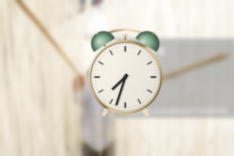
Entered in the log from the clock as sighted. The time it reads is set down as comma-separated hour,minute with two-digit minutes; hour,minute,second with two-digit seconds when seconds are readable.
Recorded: 7,33
